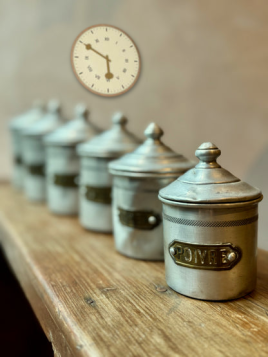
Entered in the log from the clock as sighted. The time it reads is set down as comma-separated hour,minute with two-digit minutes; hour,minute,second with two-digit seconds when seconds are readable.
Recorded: 5,50
